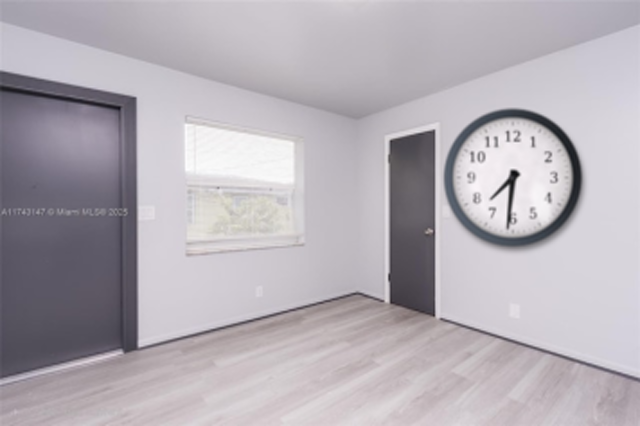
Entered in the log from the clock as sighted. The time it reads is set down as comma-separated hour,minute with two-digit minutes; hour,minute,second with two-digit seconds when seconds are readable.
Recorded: 7,31
